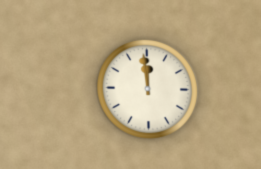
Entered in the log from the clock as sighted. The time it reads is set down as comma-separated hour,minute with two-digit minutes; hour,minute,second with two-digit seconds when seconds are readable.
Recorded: 11,59
